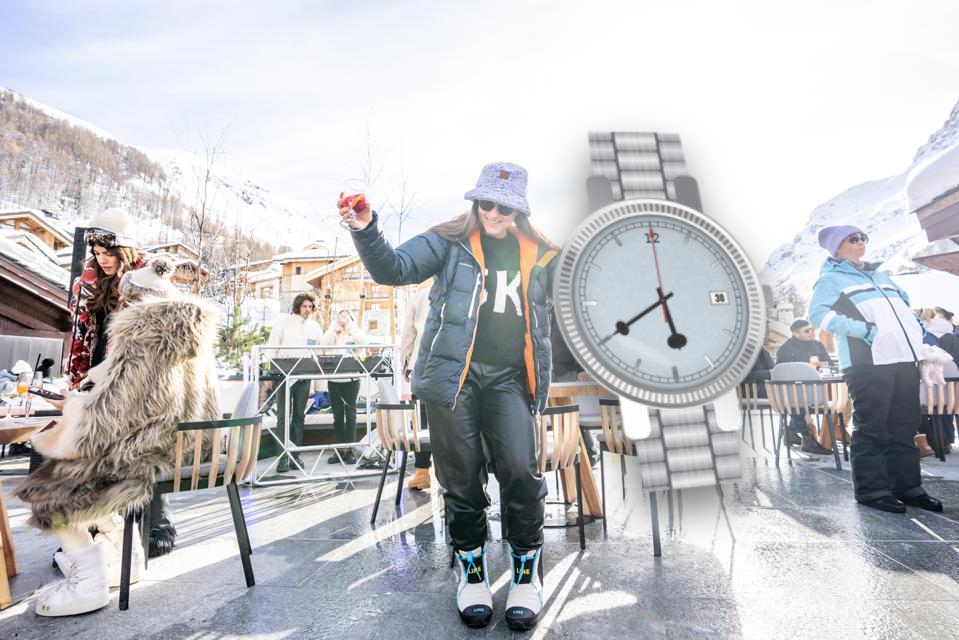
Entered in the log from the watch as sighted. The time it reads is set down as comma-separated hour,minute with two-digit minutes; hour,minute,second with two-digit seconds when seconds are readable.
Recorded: 5,40,00
